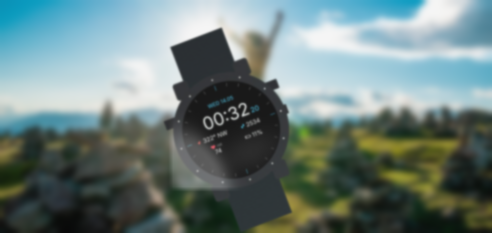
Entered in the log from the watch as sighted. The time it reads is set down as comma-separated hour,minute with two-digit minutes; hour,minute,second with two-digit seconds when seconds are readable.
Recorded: 0,32
